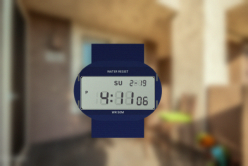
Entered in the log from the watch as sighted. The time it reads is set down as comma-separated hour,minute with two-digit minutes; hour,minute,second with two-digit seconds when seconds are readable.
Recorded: 4,11,06
